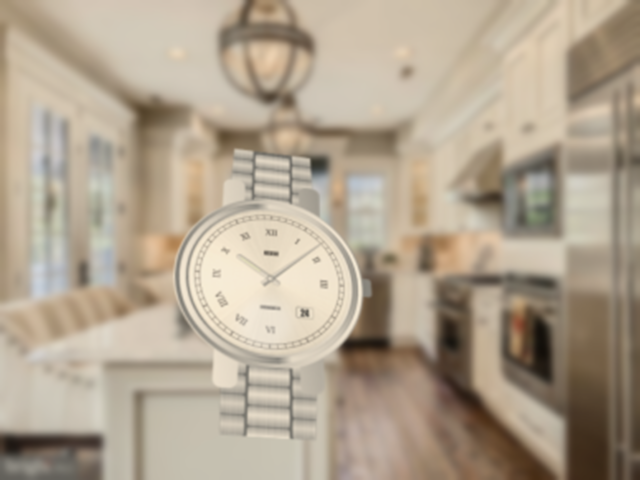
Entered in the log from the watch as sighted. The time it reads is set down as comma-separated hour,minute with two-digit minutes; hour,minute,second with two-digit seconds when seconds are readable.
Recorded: 10,08
